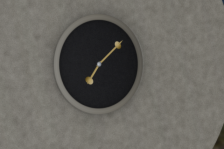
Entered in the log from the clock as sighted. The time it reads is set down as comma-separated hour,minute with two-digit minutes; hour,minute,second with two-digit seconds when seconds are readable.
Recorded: 7,08
